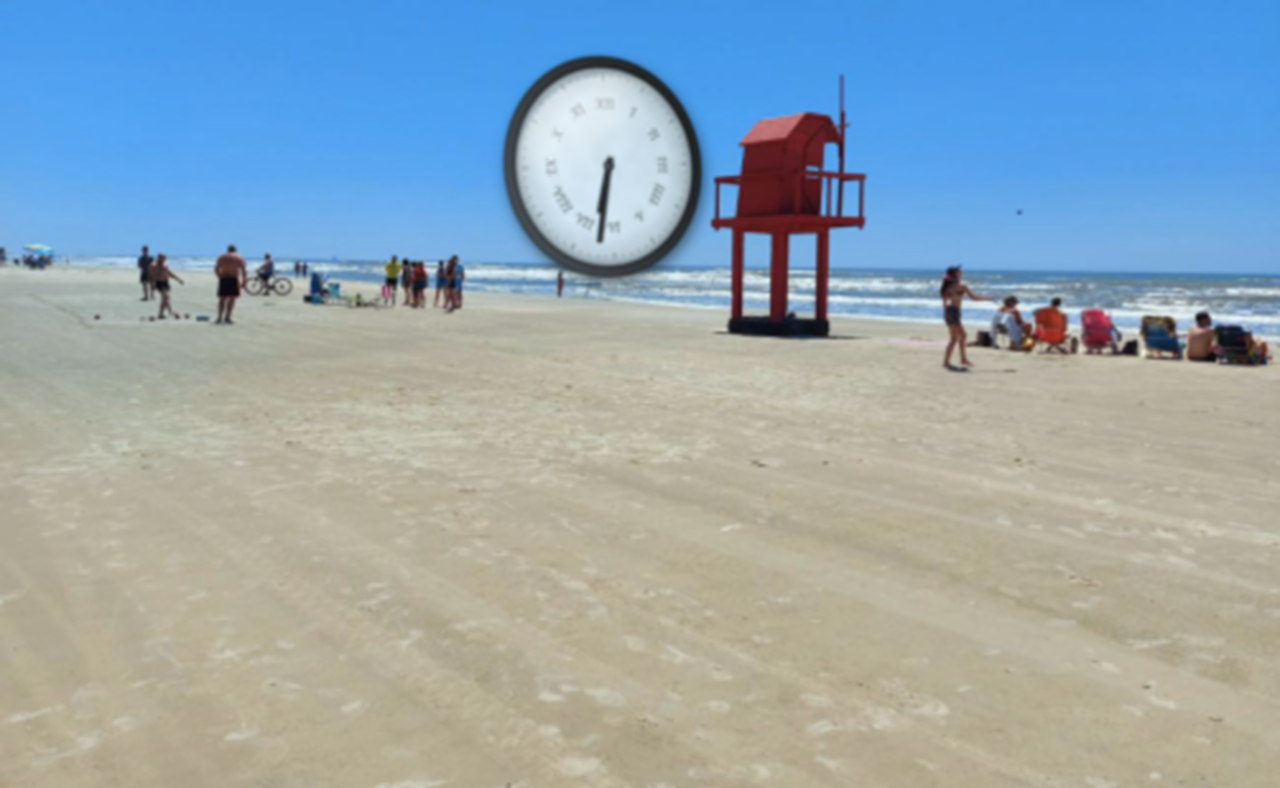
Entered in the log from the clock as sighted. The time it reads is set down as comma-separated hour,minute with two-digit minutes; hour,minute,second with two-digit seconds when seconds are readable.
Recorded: 6,32
